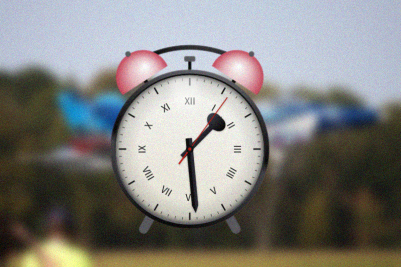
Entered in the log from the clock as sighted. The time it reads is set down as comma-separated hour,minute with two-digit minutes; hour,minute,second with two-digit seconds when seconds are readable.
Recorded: 1,29,06
